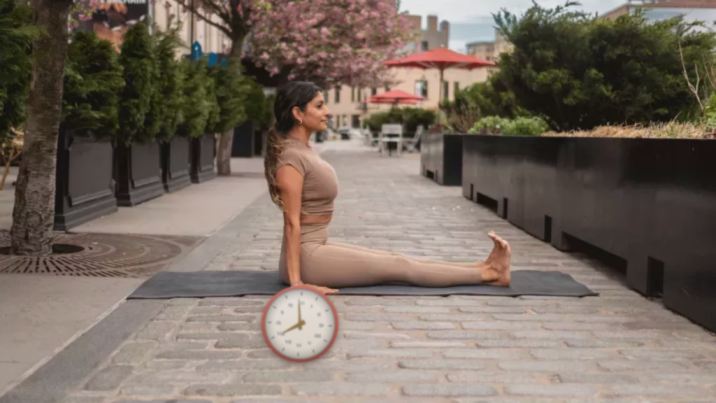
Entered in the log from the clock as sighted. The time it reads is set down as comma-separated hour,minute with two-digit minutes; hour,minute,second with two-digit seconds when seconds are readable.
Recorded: 7,59
